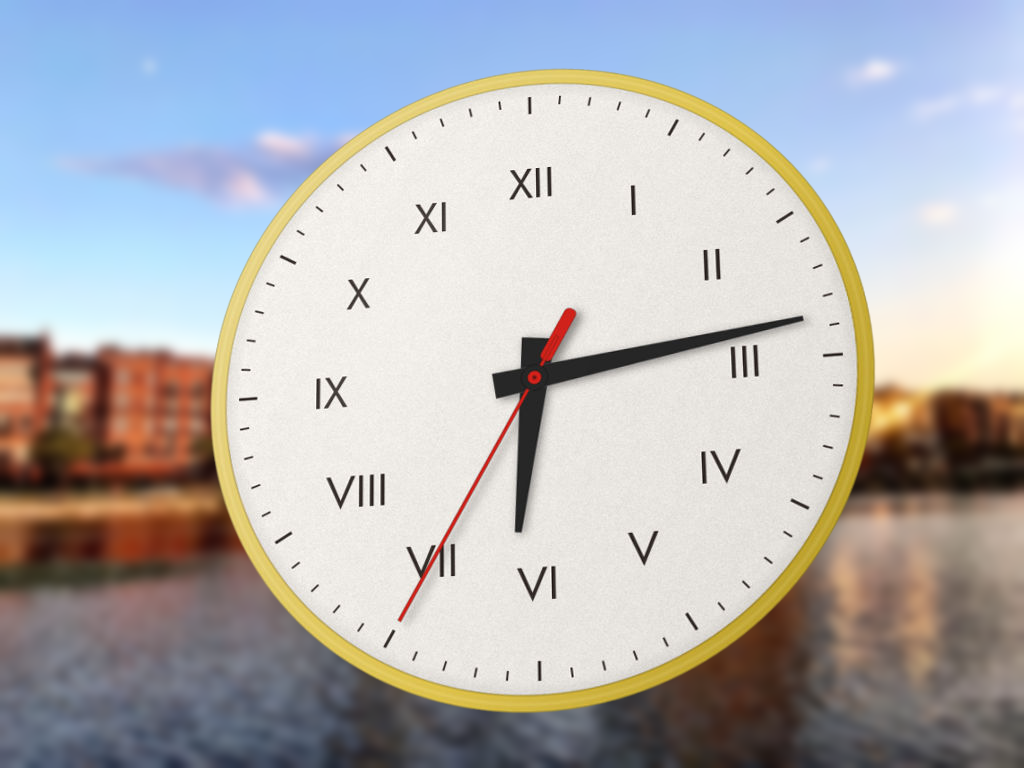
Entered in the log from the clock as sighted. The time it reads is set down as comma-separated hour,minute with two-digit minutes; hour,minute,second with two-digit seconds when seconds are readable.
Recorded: 6,13,35
